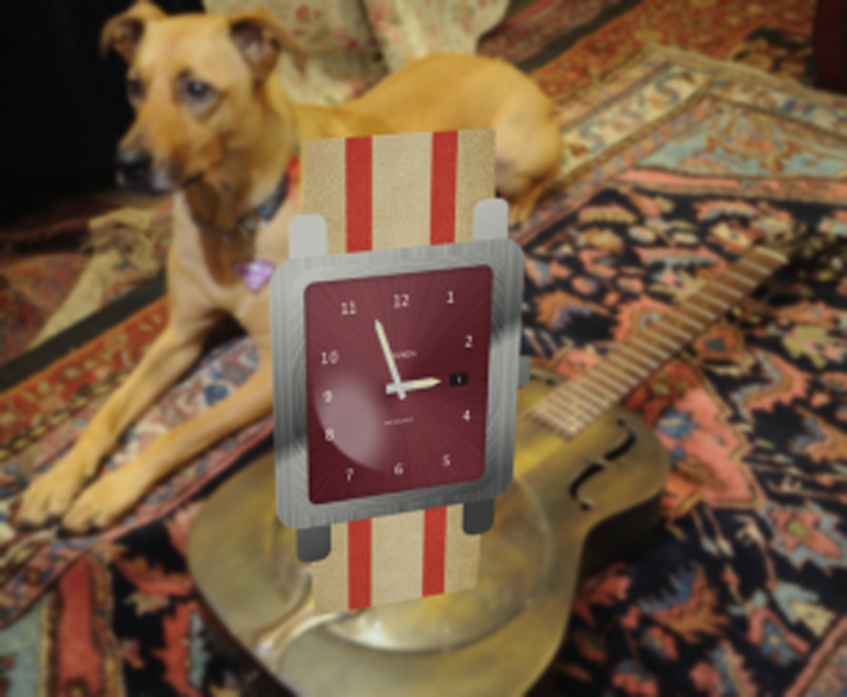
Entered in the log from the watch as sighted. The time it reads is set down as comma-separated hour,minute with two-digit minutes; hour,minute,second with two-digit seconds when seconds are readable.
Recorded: 2,57
